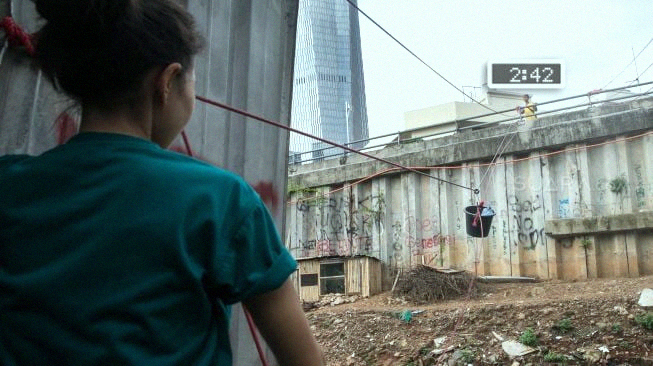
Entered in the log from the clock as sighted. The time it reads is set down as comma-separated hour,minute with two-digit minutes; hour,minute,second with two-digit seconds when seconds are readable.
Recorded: 2,42
